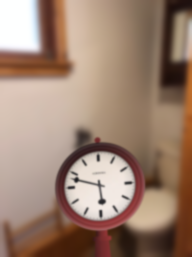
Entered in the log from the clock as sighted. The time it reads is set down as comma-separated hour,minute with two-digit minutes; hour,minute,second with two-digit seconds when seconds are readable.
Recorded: 5,48
